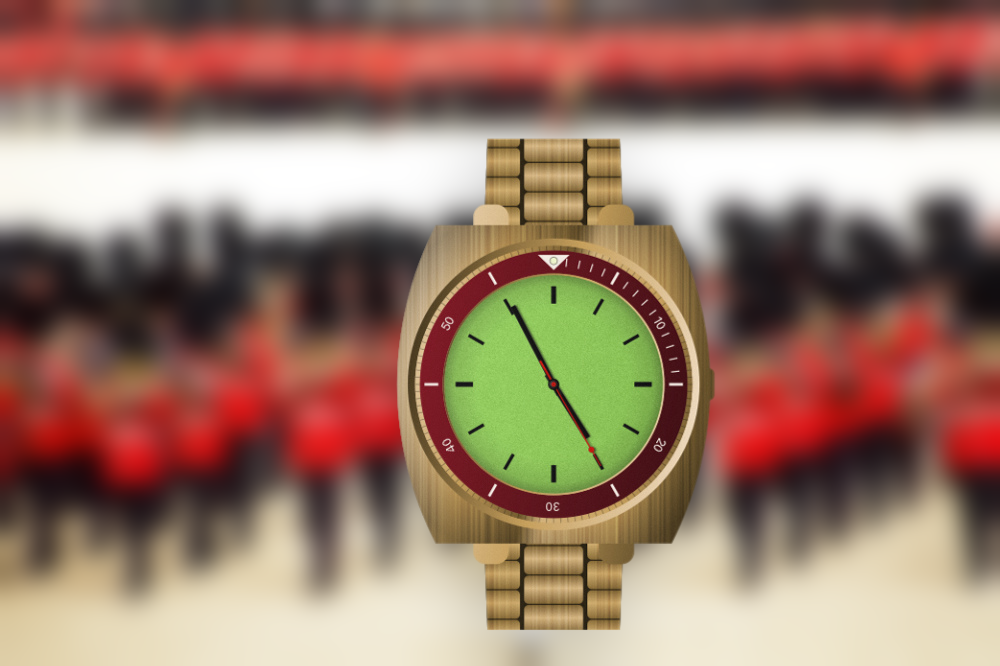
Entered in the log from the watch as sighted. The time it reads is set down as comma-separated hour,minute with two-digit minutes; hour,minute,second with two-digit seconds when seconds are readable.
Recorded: 4,55,25
